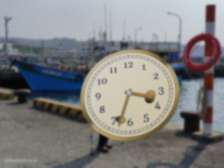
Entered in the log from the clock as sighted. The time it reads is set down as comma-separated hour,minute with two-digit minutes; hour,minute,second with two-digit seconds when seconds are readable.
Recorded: 3,33
